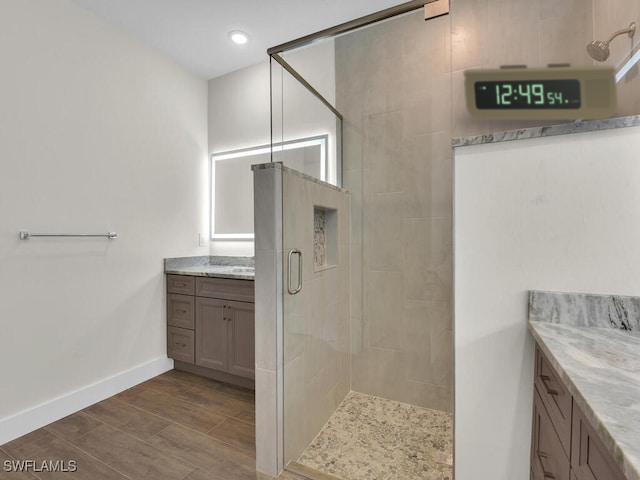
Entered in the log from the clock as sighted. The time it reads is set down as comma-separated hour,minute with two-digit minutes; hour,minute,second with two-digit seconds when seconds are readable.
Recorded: 12,49,54
